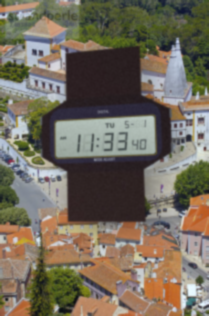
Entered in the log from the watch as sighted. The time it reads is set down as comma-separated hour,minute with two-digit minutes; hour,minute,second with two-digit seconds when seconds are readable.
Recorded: 11,33
